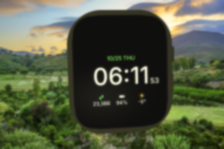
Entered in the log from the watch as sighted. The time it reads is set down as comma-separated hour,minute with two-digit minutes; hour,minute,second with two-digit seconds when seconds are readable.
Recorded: 6,11
